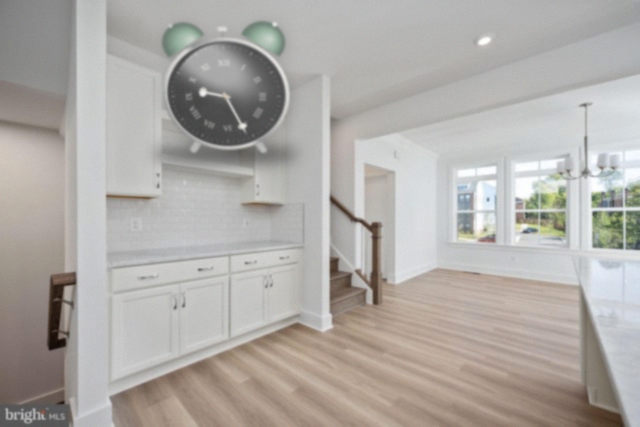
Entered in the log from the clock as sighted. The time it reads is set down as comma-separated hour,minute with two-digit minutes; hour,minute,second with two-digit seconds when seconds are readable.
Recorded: 9,26
